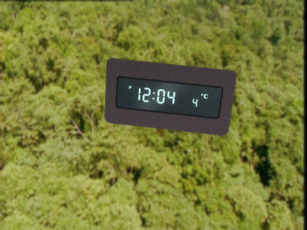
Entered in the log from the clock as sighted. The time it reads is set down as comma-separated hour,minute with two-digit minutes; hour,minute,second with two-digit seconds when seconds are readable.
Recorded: 12,04
